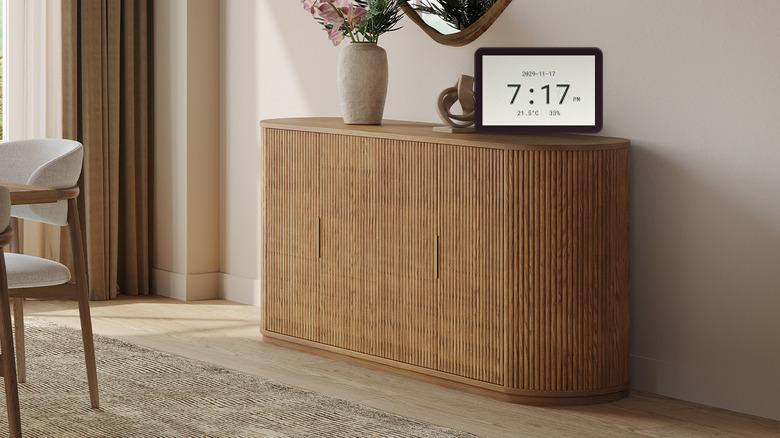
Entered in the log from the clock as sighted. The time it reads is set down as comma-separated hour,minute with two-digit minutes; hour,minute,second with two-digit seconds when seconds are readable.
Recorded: 7,17
